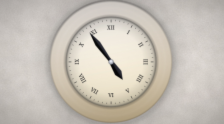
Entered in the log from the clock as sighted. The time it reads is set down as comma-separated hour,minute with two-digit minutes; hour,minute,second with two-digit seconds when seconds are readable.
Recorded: 4,54
